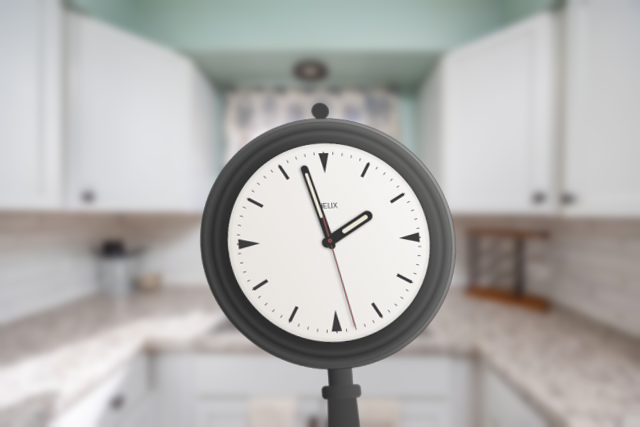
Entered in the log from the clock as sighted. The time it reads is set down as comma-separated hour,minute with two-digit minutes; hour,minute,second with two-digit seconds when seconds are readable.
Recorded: 1,57,28
